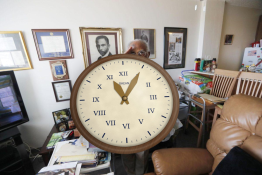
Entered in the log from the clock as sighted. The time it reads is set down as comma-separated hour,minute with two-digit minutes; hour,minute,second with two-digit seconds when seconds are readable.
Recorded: 11,05
